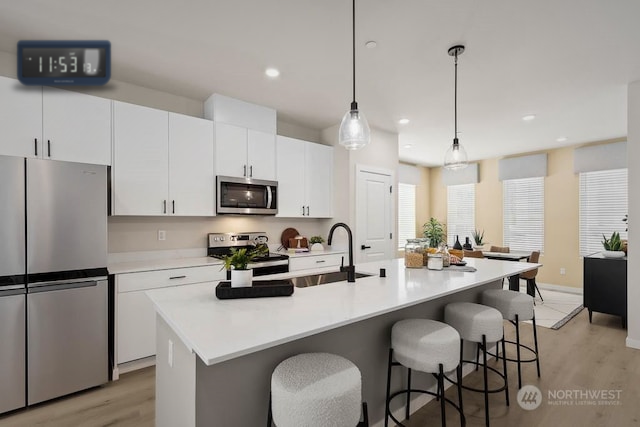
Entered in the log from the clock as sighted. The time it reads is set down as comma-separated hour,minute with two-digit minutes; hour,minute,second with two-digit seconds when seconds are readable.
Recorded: 11,53
